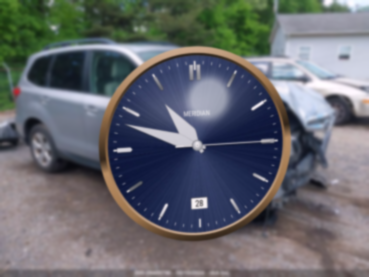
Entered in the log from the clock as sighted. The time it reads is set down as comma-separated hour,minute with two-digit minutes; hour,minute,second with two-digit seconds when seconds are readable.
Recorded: 10,48,15
